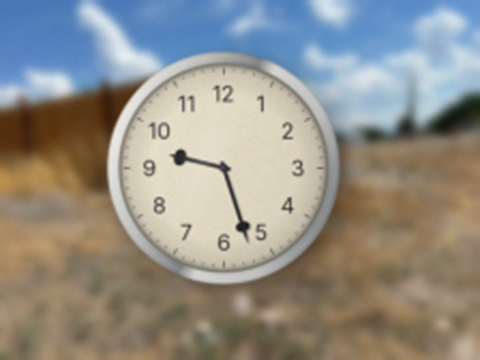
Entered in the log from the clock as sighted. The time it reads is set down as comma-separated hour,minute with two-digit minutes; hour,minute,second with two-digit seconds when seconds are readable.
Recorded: 9,27
